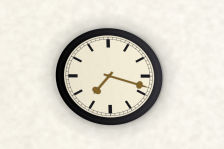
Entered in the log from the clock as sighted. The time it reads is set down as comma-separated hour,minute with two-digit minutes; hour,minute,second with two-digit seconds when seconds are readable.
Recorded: 7,18
